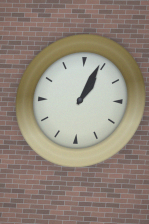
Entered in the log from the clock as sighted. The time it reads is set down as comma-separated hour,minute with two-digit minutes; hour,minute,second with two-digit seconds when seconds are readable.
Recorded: 1,04
